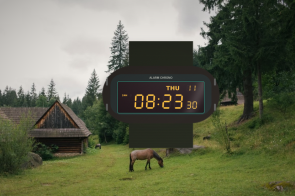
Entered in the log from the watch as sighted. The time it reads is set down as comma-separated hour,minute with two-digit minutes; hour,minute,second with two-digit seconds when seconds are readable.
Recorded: 8,23,30
